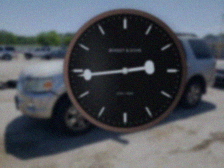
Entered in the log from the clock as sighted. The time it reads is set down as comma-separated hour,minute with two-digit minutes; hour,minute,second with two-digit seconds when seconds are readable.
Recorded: 2,44
